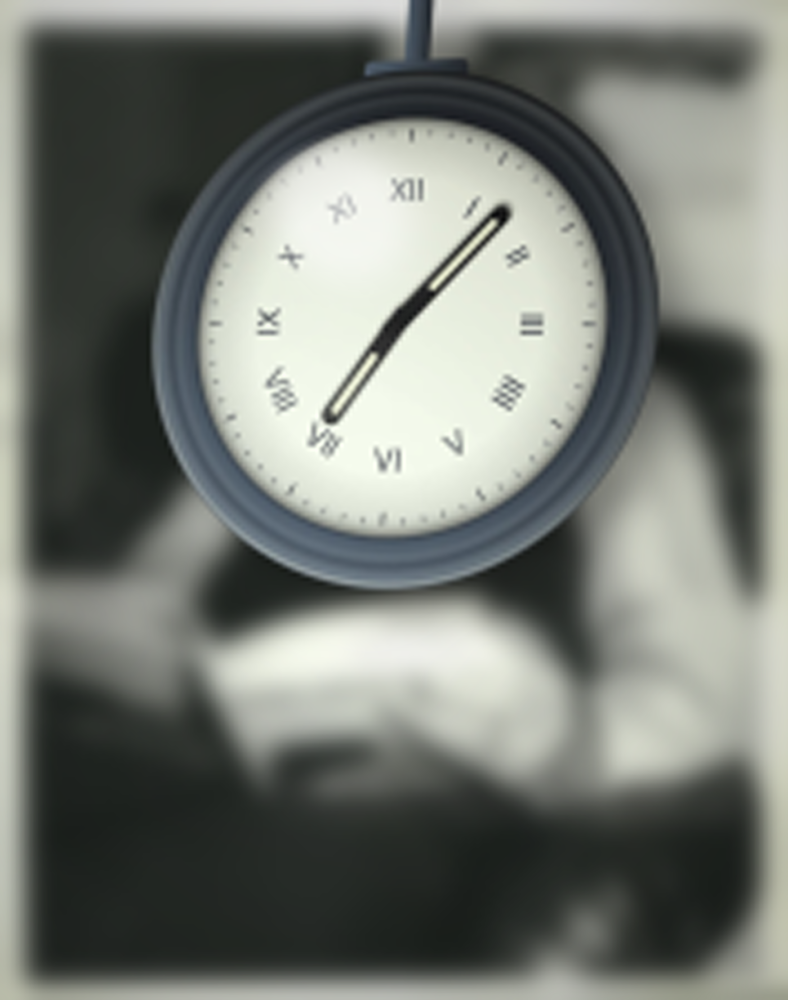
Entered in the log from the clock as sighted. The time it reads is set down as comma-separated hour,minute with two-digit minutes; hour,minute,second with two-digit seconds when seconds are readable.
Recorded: 7,07
